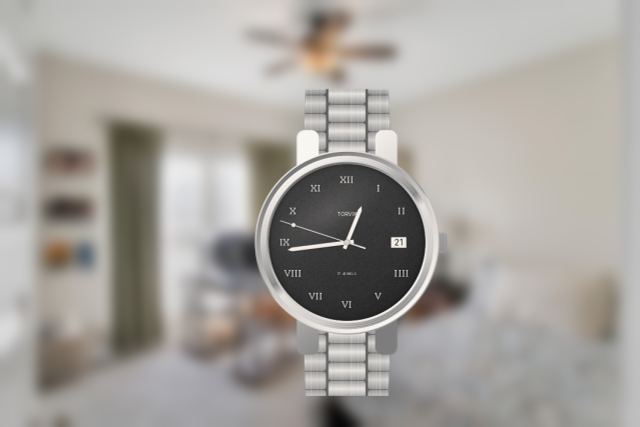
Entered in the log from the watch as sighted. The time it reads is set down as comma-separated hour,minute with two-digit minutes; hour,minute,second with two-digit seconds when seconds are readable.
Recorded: 12,43,48
